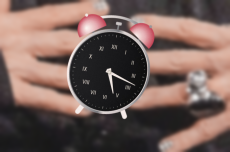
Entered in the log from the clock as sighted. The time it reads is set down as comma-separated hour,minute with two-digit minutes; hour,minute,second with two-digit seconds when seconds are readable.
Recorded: 5,18
